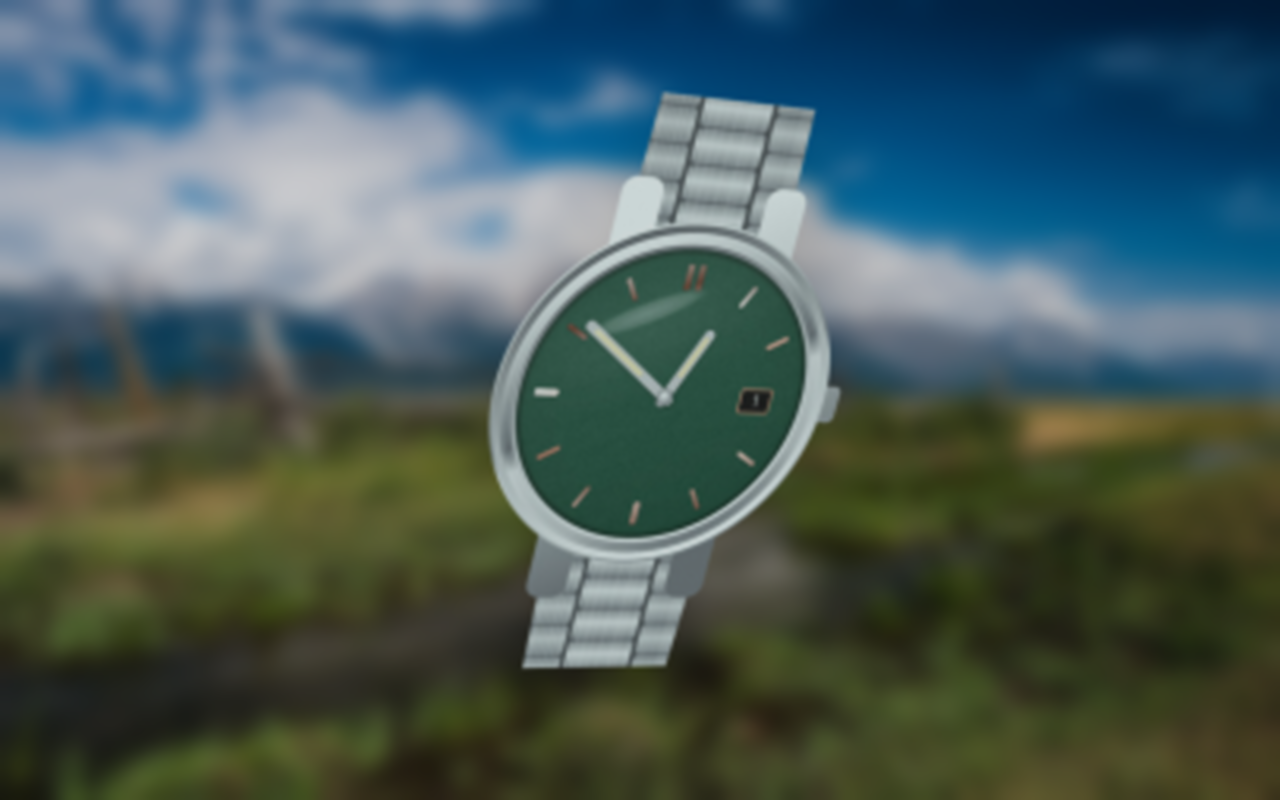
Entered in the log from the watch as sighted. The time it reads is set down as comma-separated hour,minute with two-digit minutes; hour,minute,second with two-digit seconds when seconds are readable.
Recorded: 12,51
